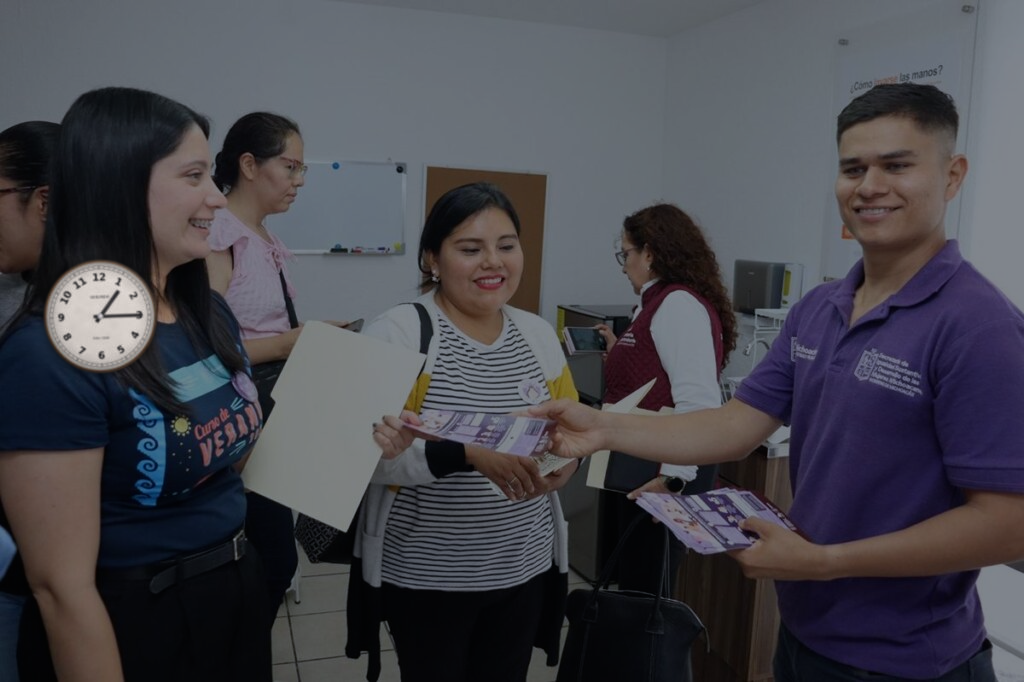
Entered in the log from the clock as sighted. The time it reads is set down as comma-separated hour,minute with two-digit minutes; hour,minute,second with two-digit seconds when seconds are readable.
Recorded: 1,15
